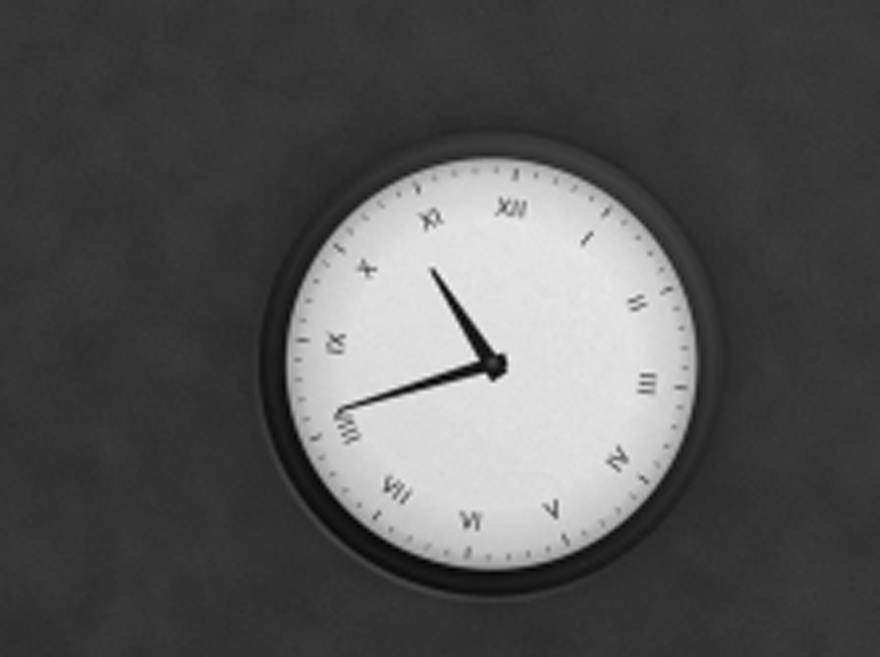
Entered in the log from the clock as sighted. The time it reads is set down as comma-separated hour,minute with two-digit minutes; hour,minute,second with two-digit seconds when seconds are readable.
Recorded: 10,41
